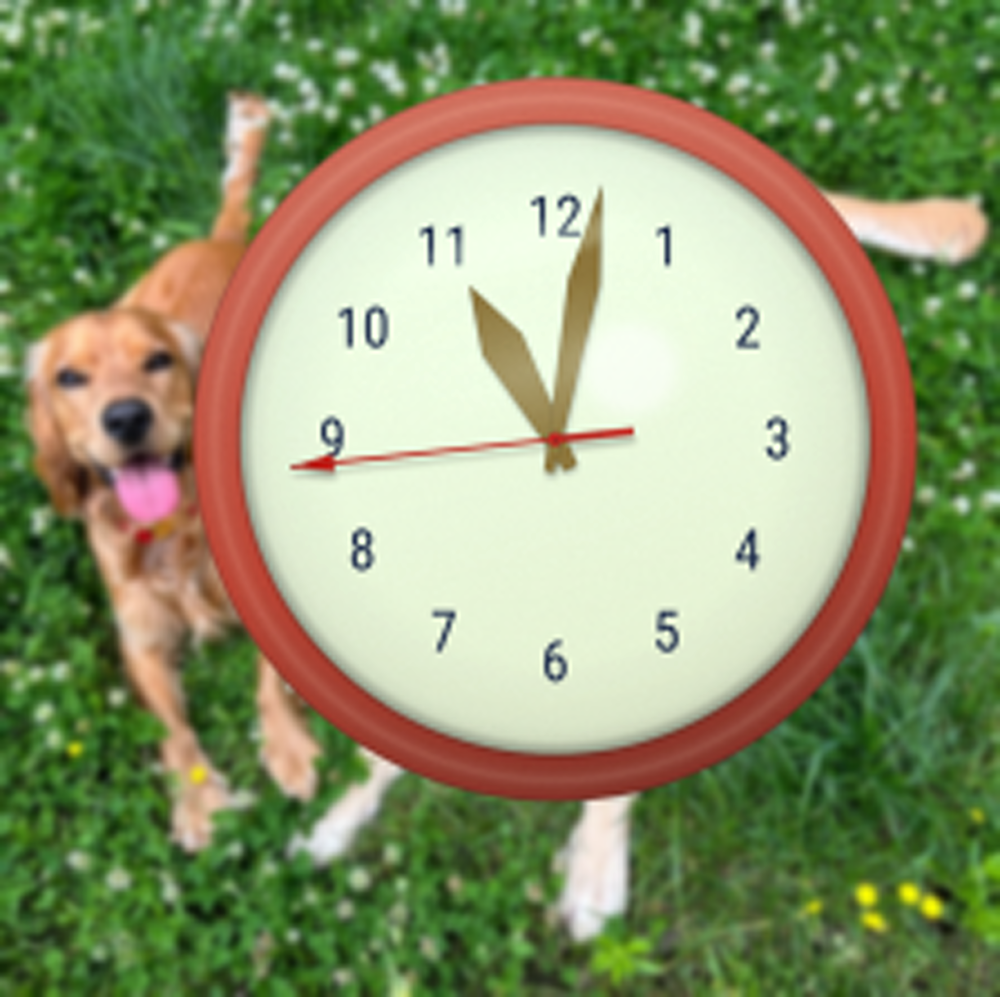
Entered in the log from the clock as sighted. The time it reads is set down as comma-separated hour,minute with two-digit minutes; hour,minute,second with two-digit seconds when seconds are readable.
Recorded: 11,01,44
